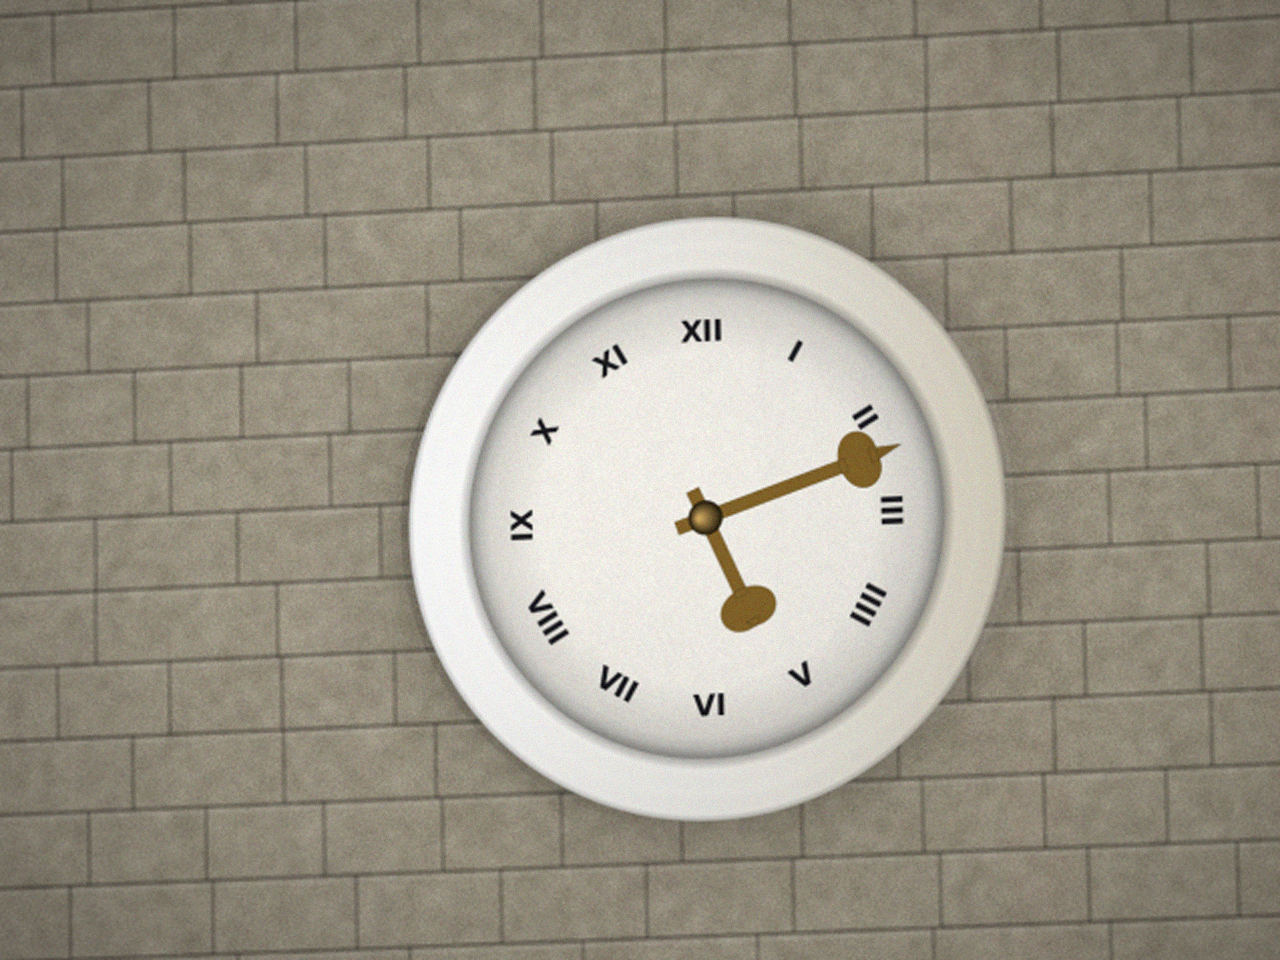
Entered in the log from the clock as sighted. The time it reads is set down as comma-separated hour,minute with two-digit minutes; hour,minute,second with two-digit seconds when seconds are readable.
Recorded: 5,12
